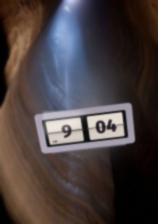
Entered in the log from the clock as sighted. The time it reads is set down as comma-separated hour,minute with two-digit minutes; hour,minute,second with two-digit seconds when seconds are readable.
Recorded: 9,04
